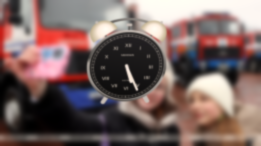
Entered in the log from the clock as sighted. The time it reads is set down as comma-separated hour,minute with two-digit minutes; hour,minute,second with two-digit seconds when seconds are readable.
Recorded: 5,26
